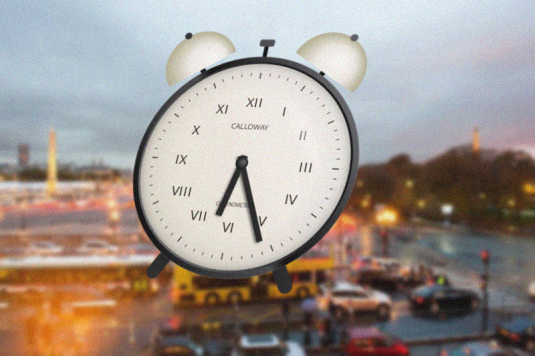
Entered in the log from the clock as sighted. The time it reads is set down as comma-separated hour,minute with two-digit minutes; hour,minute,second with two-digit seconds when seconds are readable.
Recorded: 6,26
